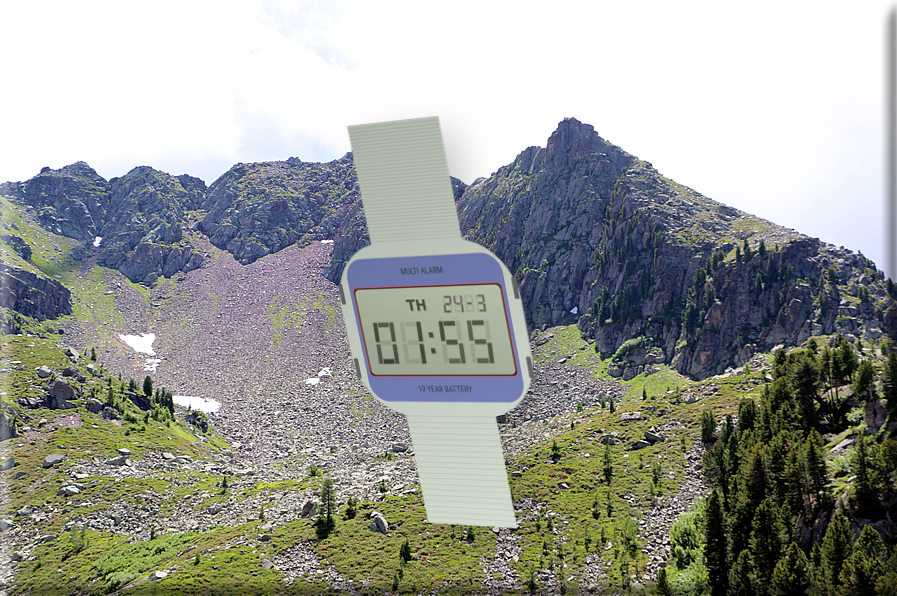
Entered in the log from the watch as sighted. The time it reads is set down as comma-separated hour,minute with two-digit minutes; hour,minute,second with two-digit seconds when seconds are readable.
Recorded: 1,55
